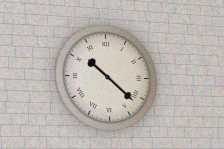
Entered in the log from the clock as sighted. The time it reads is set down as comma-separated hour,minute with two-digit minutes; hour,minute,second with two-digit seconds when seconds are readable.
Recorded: 10,22
